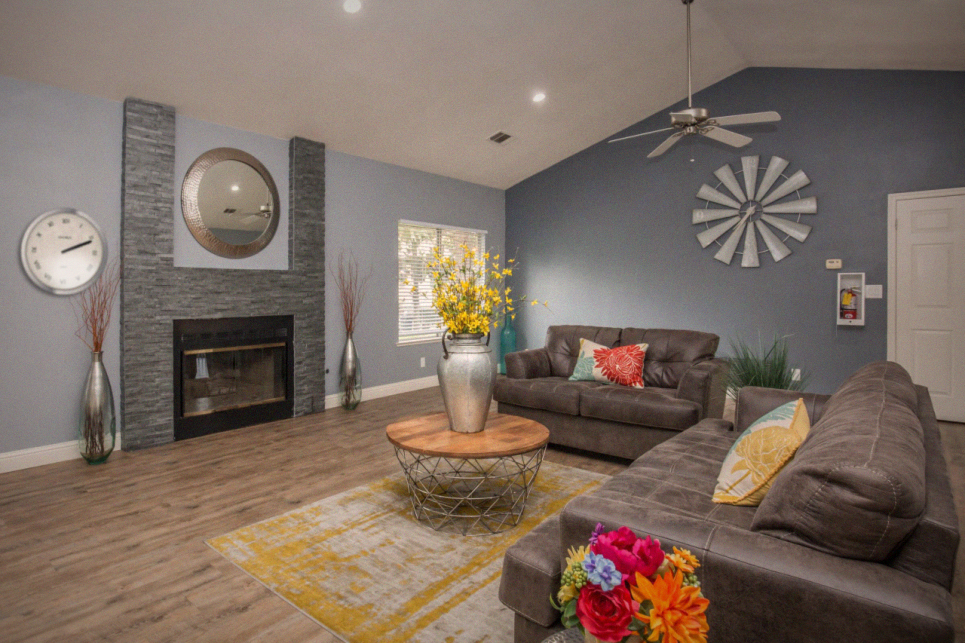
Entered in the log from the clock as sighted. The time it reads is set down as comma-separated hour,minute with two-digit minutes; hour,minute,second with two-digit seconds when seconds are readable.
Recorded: 2,11
